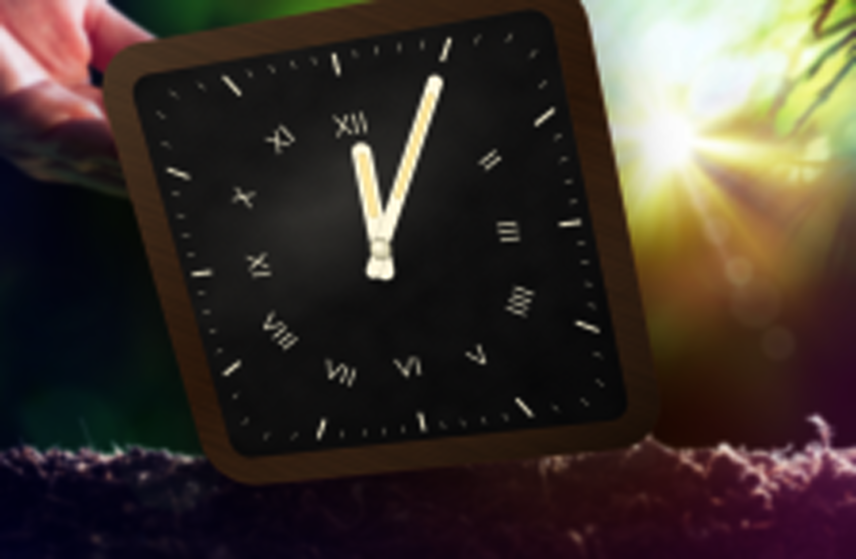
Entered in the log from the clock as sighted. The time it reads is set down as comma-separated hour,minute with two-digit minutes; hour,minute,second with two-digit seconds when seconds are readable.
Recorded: 12,05
